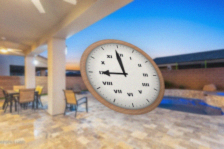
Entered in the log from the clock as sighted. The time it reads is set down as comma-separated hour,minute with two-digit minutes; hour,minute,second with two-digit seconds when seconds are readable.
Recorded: 8,59
